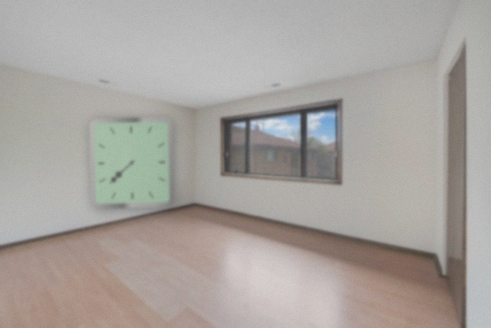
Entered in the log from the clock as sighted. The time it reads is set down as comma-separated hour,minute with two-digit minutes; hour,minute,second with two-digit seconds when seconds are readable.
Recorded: 7,38
